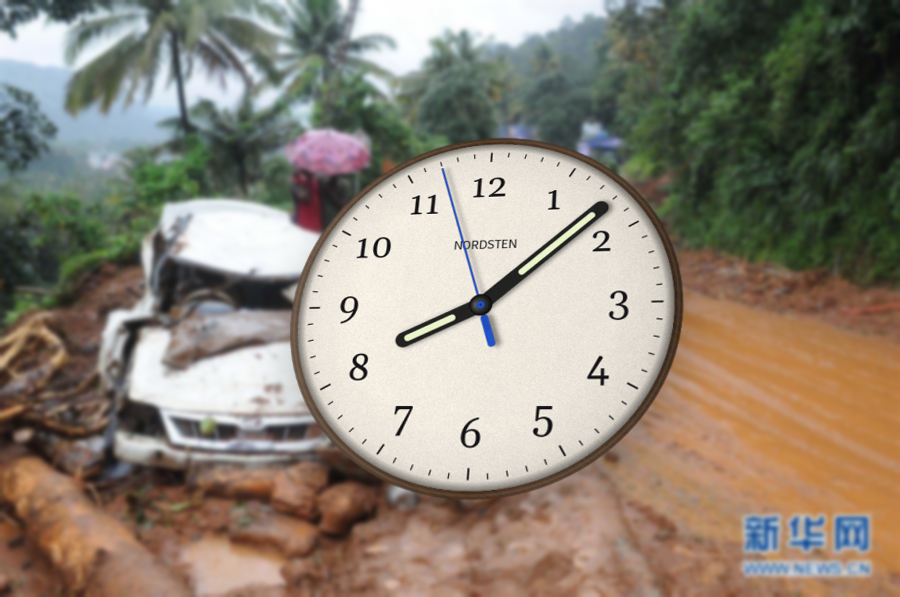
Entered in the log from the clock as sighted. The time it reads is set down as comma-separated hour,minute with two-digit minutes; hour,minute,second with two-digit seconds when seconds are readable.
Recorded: 8,07,57
